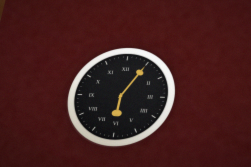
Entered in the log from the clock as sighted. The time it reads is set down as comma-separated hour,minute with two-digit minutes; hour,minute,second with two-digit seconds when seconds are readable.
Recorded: 6,05
